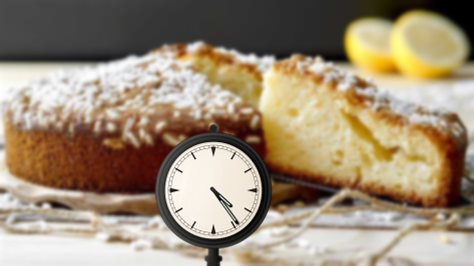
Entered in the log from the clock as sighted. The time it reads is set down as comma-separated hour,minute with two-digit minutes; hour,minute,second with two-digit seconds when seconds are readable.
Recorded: 4,24
